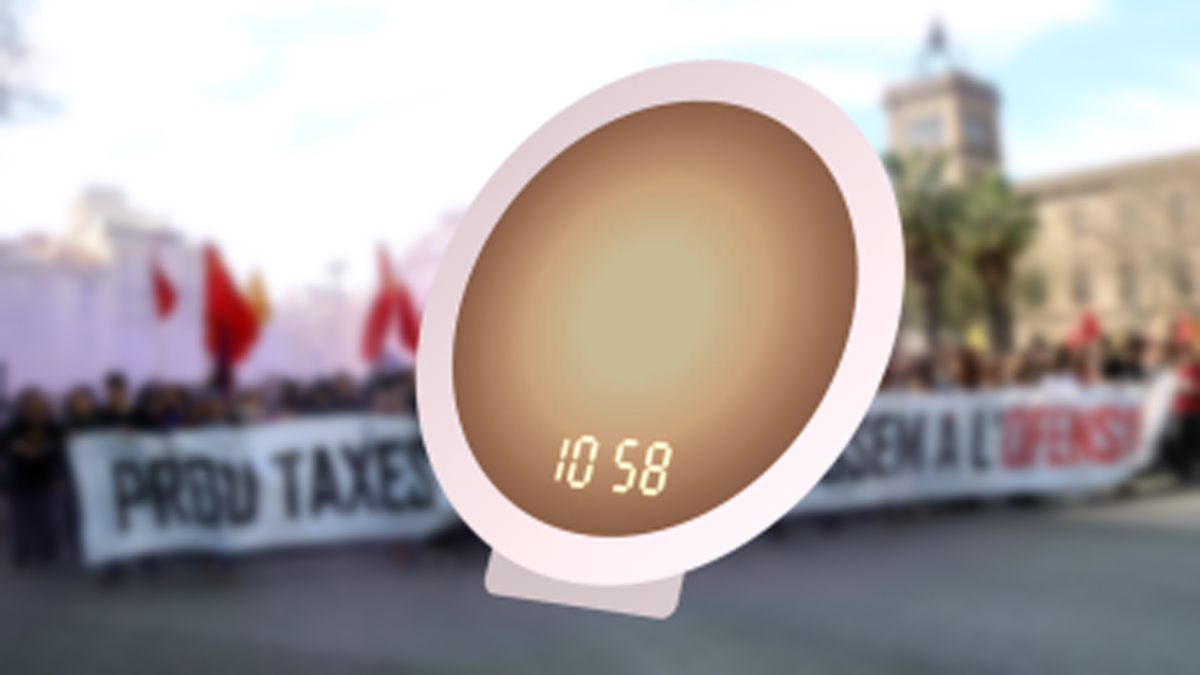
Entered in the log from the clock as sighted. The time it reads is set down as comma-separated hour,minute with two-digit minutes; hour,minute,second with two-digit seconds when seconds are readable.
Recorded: 10,58
